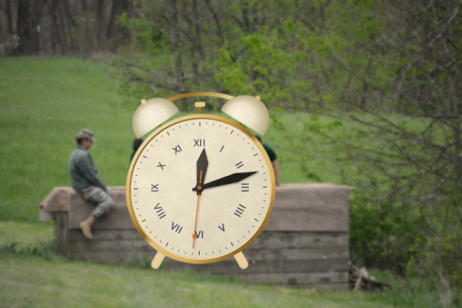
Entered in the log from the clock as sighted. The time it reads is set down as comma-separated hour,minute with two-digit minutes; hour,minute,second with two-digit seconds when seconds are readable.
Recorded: 12,12,31
